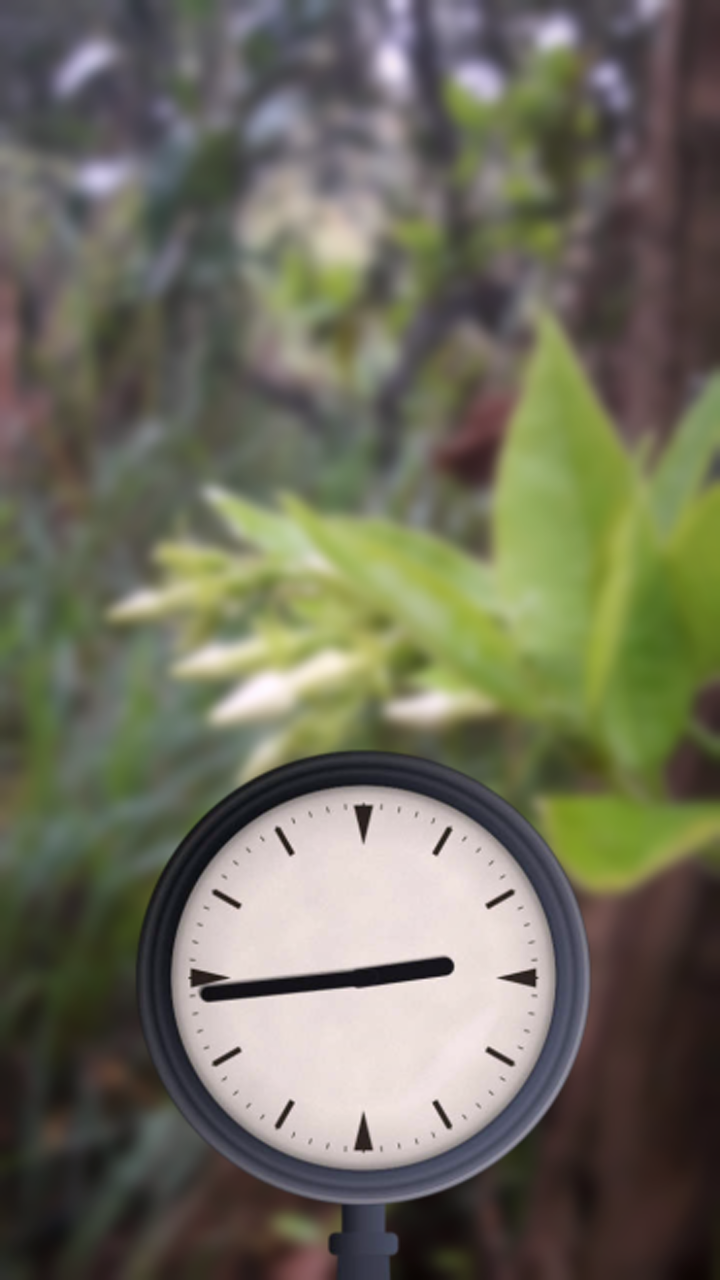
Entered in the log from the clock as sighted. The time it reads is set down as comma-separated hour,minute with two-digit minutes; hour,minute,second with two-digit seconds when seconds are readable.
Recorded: 2,44
